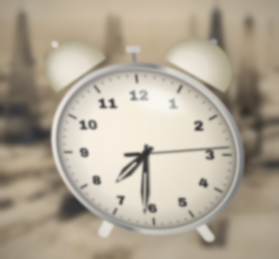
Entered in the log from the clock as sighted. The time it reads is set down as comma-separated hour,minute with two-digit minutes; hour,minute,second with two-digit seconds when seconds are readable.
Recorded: 7,31,14
